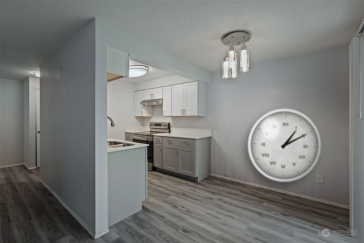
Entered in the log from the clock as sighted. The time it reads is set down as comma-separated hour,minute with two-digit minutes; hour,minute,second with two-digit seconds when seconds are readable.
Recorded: 1,10
